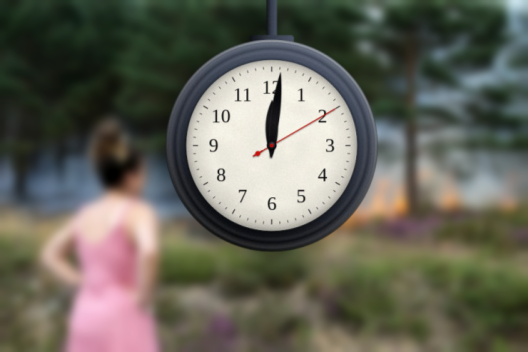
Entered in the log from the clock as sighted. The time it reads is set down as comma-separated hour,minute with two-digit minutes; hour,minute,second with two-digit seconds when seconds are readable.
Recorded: 12,01,10
